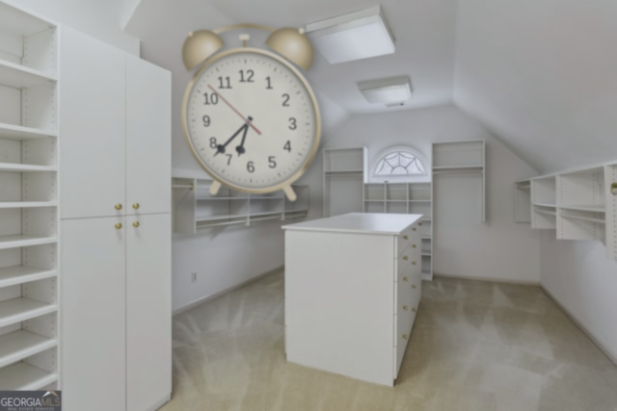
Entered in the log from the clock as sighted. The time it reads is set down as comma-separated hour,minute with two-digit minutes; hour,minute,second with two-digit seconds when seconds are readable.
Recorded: 6,37,52
